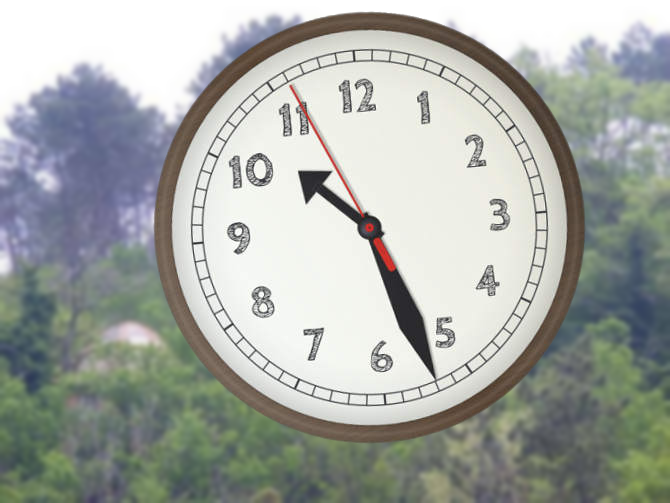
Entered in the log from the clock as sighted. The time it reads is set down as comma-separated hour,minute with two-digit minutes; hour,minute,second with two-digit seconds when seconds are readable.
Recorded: 10,26,56
